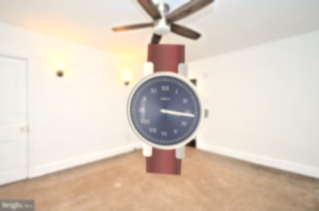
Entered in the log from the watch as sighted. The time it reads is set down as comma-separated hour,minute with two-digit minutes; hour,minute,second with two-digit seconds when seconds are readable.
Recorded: 3,16
